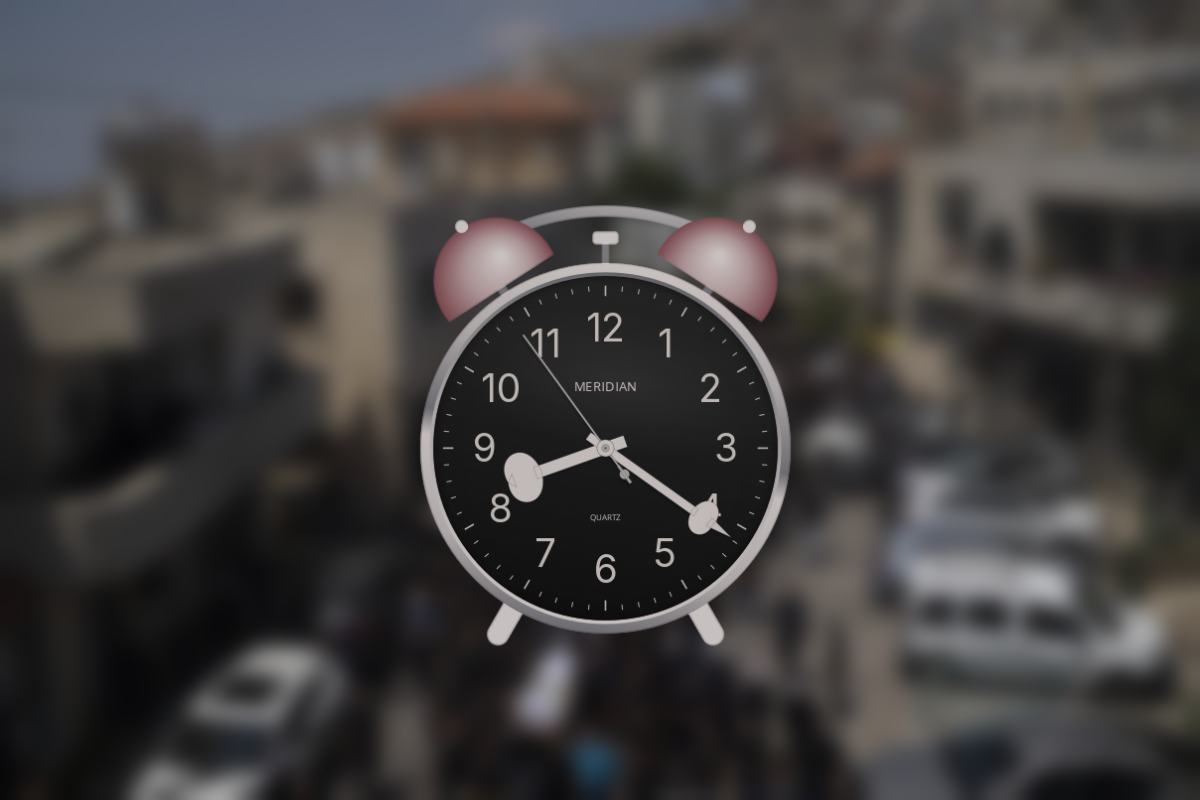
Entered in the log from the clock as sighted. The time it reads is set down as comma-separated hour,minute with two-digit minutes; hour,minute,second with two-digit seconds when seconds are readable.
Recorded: 8,20,54
